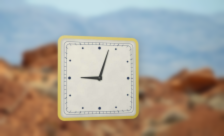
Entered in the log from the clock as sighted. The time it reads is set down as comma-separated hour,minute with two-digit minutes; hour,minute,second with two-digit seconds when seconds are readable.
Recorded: 9,03
